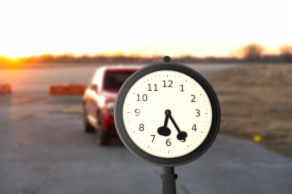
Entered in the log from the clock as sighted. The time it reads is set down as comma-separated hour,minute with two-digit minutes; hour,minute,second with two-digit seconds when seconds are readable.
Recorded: 6,25
